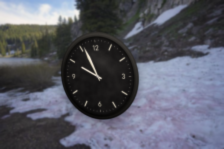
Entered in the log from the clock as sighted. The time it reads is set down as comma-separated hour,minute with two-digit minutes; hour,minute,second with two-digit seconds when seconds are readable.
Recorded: 9,56
